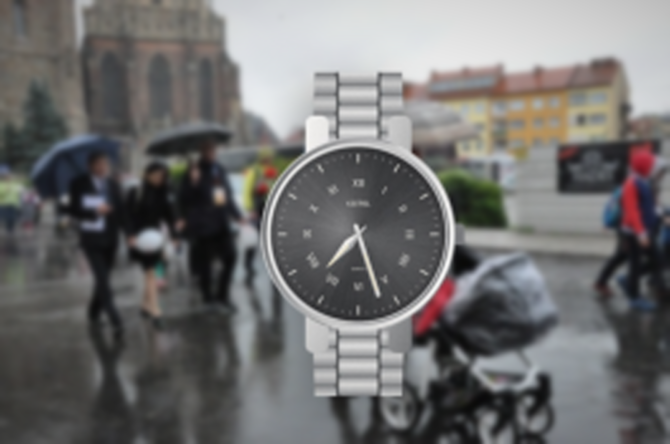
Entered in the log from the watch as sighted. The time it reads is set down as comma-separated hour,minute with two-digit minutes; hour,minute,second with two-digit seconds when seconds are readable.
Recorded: 7,27
